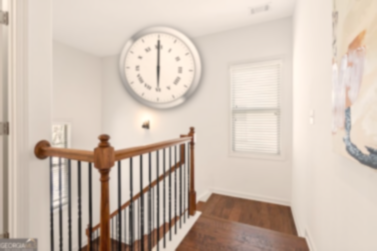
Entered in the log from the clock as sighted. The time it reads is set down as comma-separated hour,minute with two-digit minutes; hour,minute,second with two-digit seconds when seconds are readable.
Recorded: 6,00
